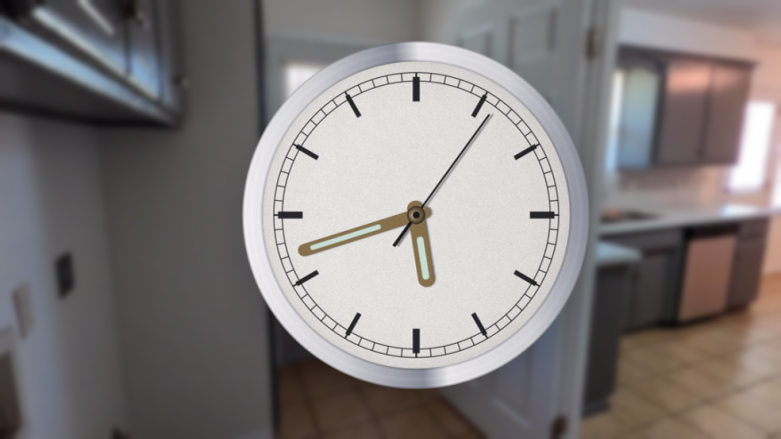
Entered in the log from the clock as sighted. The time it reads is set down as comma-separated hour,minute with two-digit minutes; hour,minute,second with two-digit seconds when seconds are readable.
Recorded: 5,42,06
